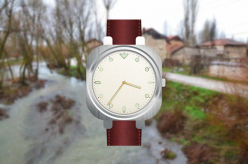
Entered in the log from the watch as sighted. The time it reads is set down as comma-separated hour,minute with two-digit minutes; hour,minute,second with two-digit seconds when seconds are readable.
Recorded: 3,36
